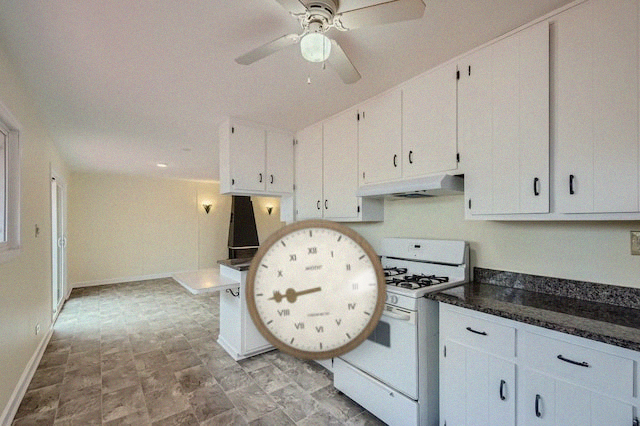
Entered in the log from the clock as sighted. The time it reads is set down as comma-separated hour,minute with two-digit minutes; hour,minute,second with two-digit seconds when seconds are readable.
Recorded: 8,44
